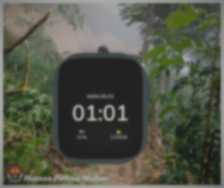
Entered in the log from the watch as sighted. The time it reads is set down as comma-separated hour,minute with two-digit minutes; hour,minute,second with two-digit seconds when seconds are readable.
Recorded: 1,01
